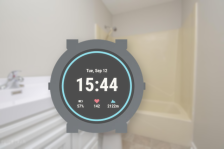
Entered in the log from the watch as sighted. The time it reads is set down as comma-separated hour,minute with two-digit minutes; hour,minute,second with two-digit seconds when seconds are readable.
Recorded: 15,44
